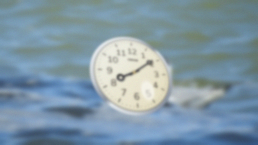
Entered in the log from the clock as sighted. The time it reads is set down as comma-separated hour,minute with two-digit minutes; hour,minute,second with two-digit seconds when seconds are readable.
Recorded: 8,09
